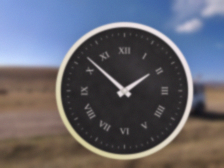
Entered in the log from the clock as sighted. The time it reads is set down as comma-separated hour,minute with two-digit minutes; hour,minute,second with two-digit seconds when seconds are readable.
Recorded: 1,52
